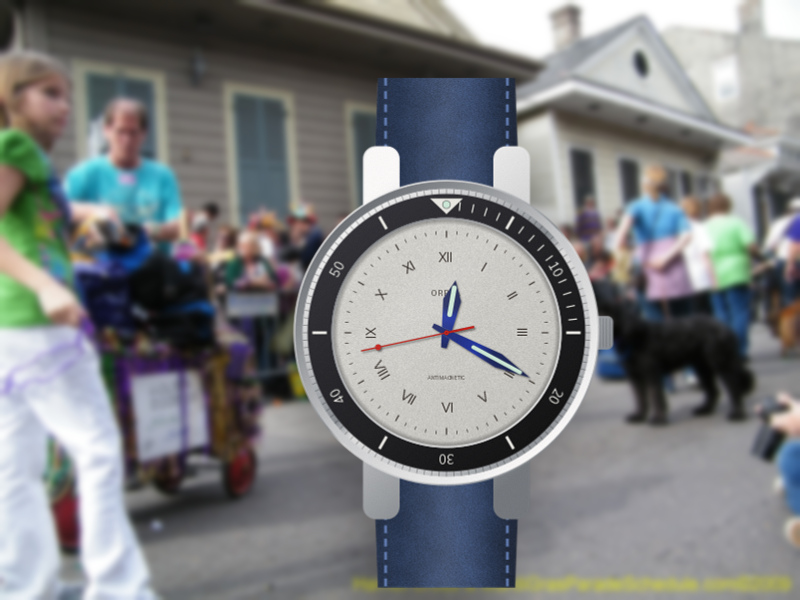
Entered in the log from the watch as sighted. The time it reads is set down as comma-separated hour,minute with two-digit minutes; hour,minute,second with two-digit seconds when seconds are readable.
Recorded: 12,19,43
